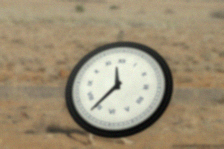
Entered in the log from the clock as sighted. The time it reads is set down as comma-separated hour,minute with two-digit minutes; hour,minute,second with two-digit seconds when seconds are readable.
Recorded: 11,36
